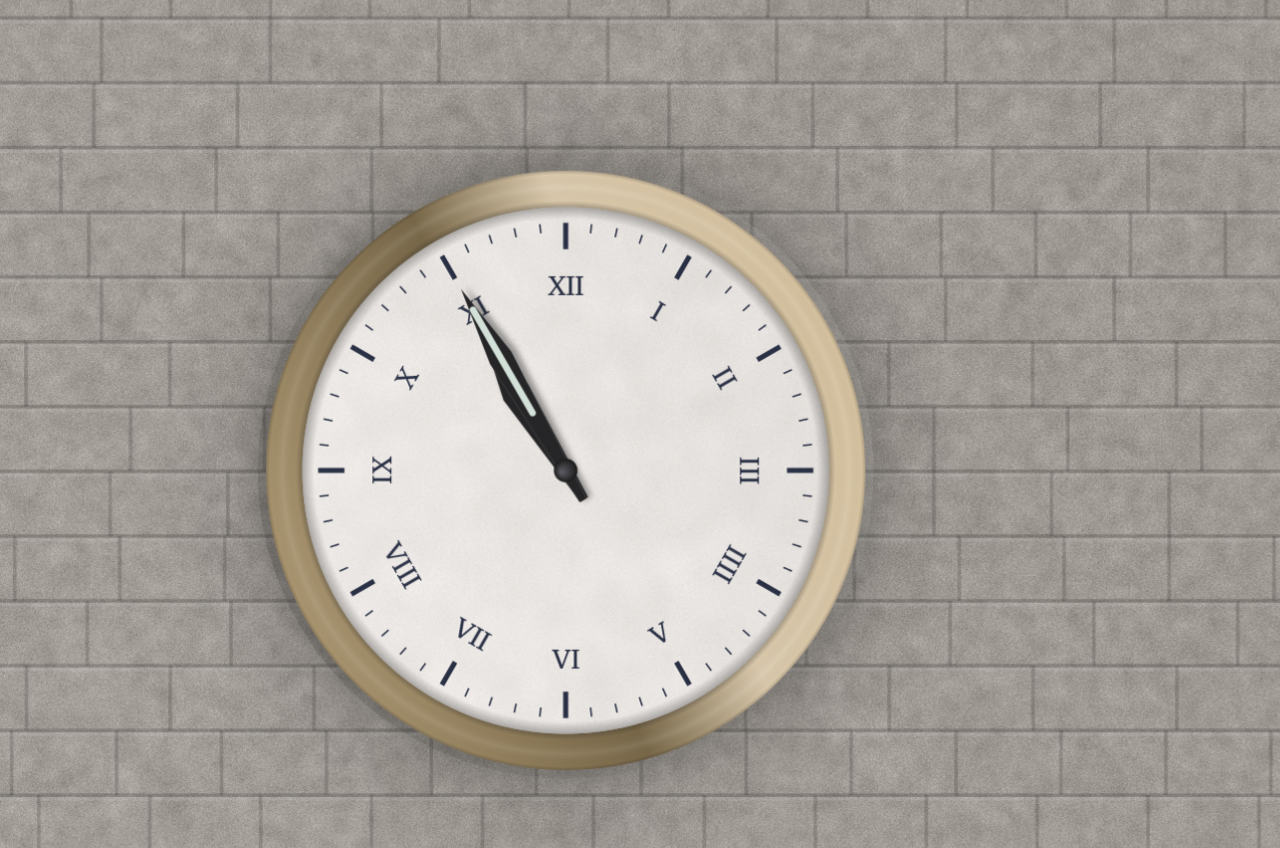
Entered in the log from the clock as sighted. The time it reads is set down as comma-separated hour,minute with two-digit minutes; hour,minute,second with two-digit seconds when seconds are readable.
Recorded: 10,55
